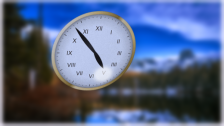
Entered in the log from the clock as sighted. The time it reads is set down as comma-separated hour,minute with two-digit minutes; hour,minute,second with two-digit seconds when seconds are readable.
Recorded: 4,53
